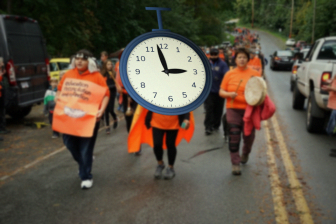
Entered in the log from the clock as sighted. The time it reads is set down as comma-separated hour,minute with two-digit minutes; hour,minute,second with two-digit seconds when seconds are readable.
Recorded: 2,58
